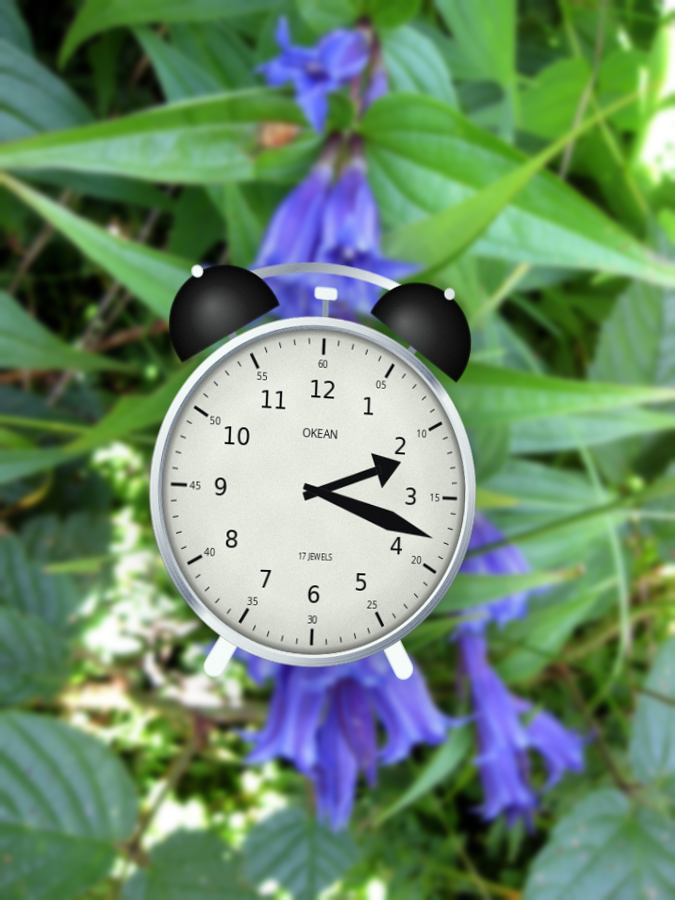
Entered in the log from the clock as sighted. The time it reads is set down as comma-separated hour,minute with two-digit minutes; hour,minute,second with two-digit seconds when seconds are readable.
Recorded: 2,18
